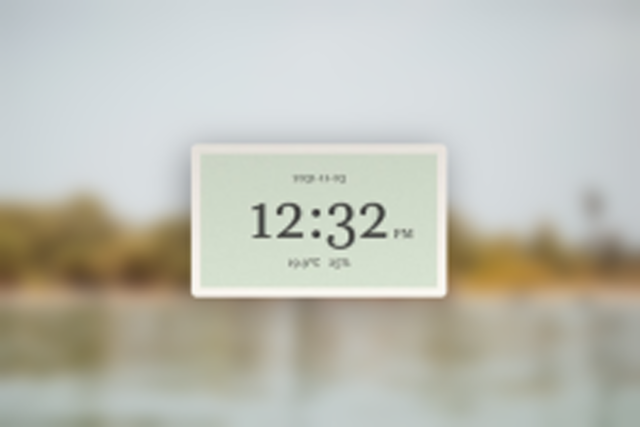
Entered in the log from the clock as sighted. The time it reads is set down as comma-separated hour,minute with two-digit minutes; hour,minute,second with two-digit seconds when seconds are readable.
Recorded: 12,32
